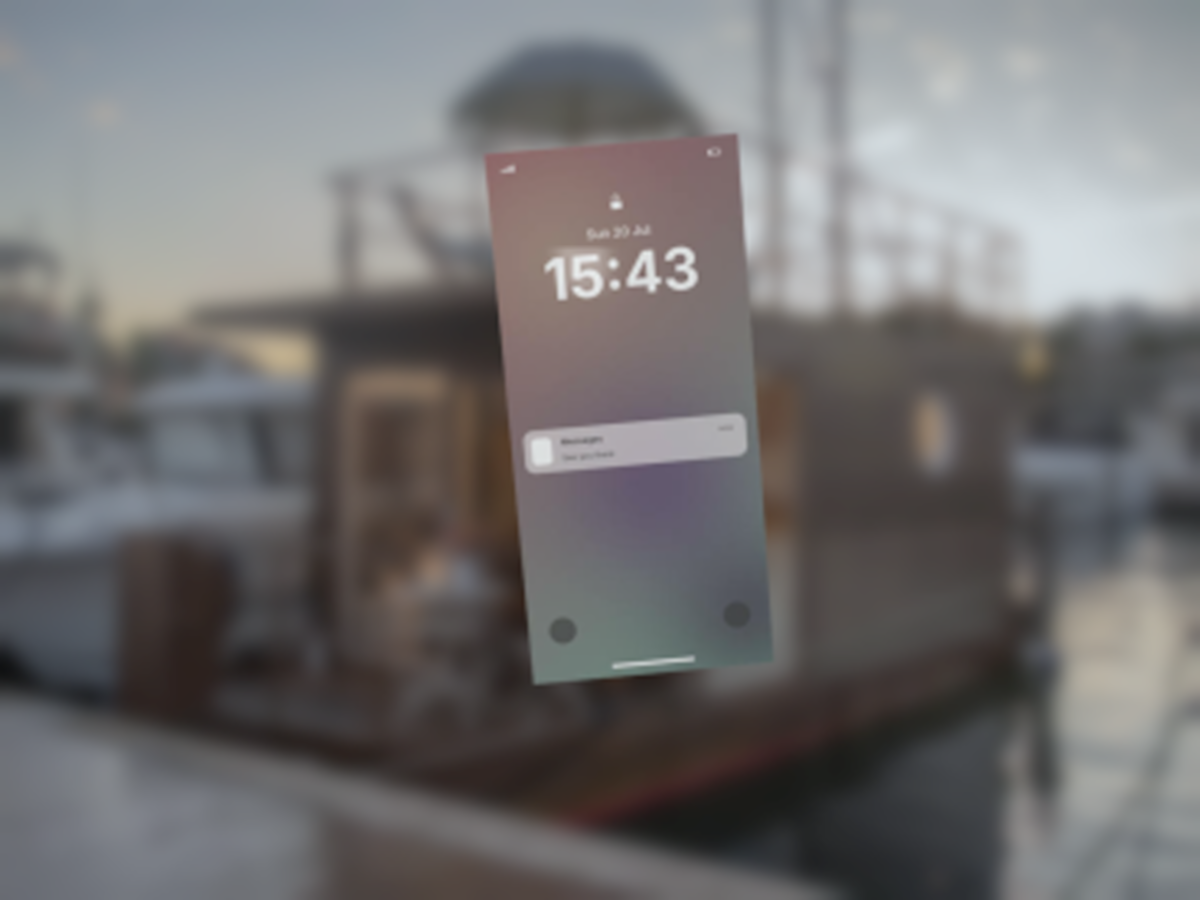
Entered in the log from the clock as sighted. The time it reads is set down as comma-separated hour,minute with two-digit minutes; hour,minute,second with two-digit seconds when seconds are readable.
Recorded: 15,43
